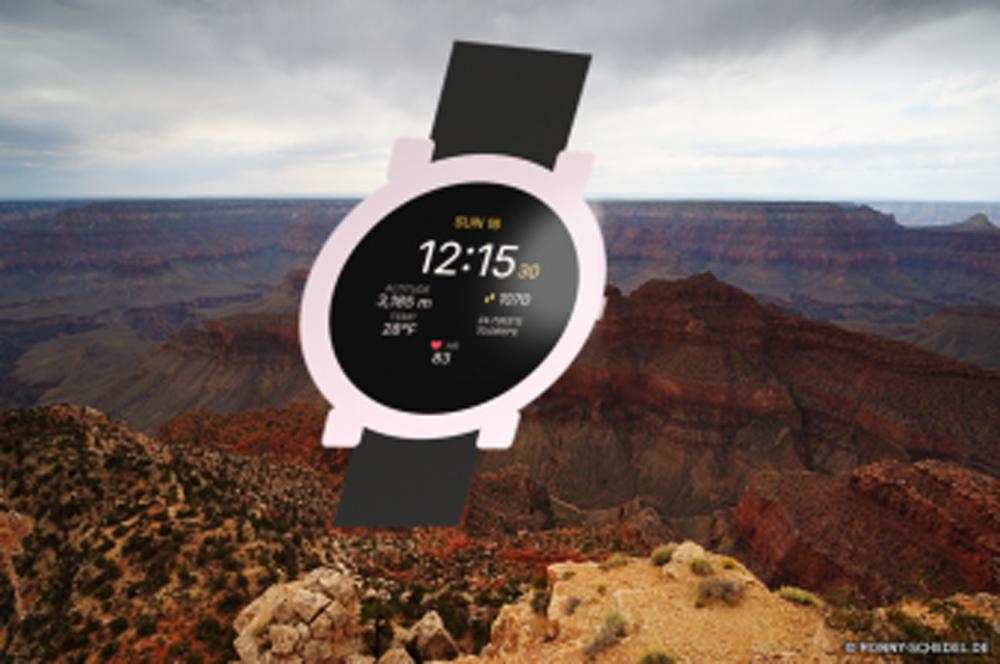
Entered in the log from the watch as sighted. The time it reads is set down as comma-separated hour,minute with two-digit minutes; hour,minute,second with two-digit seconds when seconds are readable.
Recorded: 12,15
